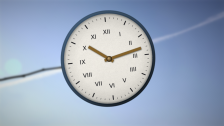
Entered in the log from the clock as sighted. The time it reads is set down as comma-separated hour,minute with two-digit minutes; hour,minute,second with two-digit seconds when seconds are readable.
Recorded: 10,13
